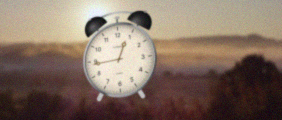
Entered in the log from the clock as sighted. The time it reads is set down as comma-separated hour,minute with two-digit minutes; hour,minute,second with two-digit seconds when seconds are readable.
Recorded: 12,44
